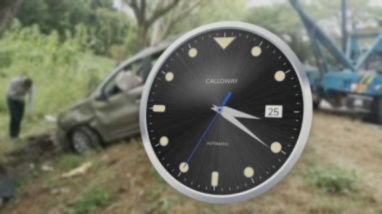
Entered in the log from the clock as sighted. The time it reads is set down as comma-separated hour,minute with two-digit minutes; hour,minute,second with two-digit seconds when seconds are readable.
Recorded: 3,20,35
